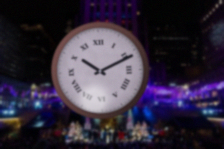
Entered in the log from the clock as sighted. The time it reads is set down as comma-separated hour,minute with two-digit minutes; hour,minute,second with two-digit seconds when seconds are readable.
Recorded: 10,11
